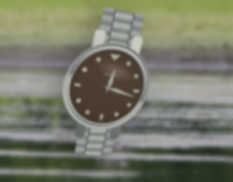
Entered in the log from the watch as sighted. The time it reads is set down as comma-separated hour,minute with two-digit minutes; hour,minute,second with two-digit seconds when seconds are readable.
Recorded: 12,17
